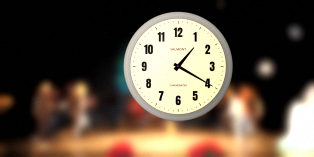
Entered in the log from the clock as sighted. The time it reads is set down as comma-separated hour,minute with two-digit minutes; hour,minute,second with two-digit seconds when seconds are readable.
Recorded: 1,20
